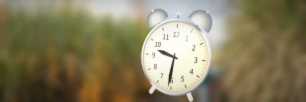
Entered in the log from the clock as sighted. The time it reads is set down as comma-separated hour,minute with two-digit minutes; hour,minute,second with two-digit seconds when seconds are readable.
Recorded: 9,31
